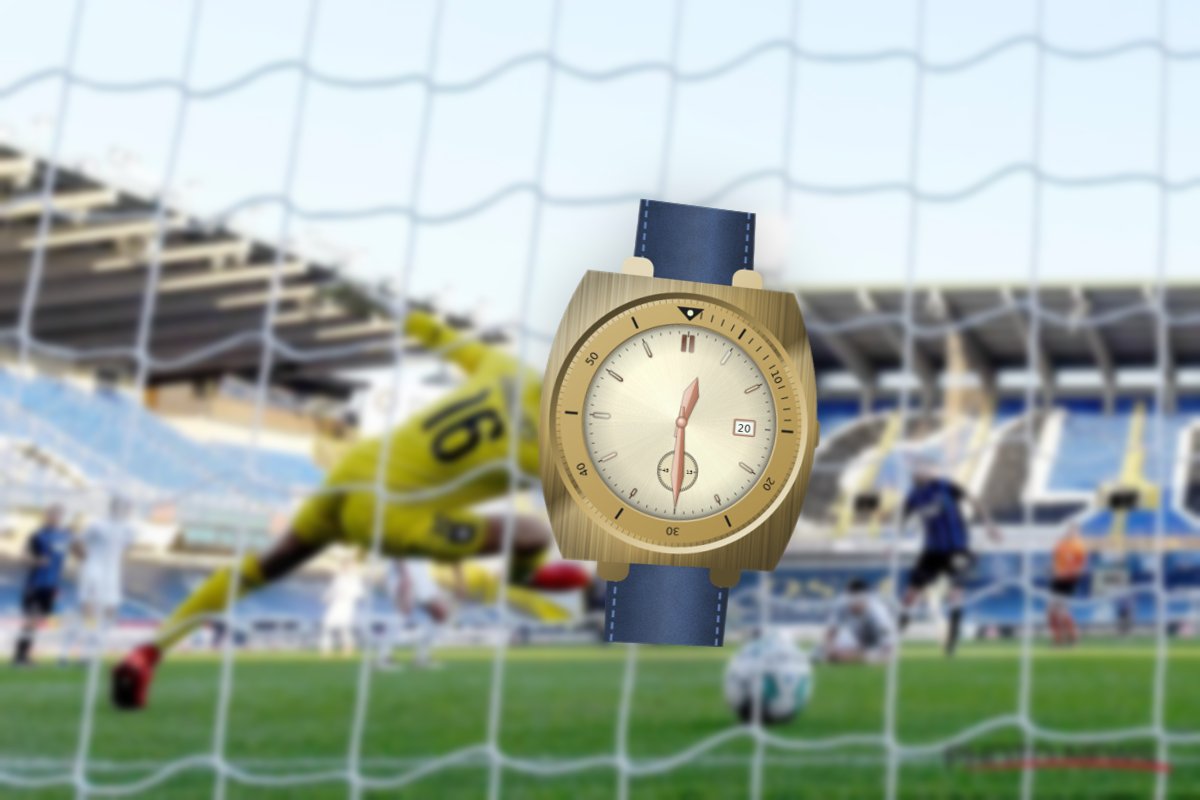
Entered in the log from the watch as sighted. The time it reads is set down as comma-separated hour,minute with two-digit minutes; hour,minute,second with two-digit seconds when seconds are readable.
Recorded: 12,30
